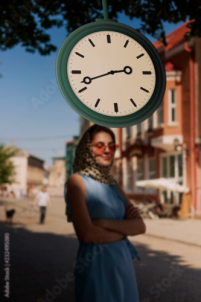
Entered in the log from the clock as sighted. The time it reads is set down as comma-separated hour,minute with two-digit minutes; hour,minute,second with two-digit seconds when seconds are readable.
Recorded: 2,42
